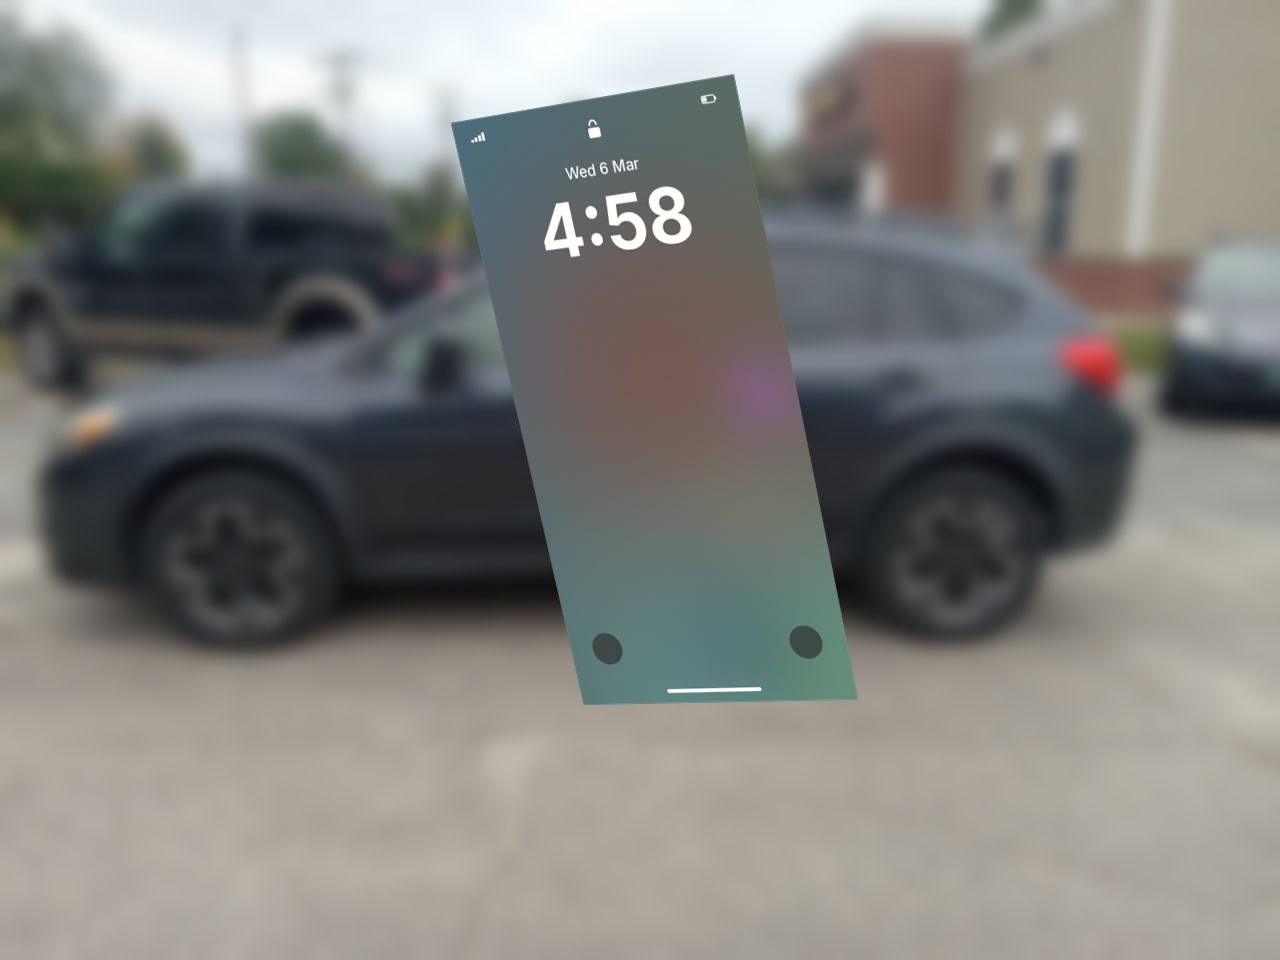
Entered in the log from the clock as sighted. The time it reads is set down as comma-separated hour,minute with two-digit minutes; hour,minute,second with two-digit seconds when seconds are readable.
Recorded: 4,58
